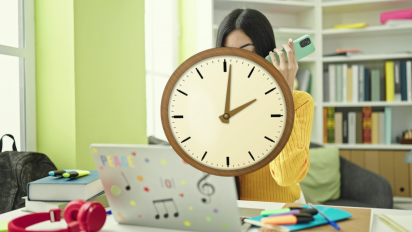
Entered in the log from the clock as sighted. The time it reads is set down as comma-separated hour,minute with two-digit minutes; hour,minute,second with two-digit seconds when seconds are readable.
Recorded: 2,01
